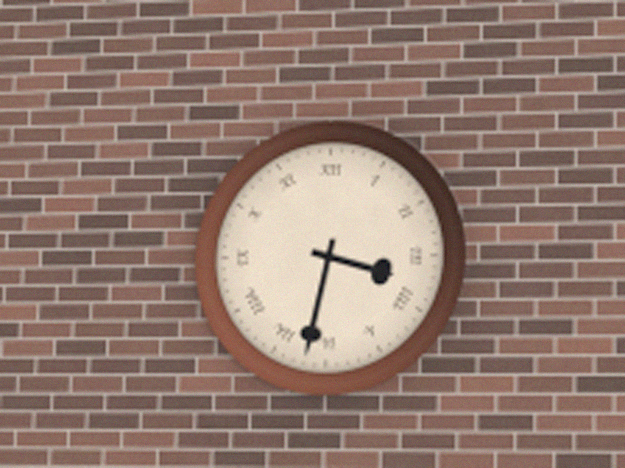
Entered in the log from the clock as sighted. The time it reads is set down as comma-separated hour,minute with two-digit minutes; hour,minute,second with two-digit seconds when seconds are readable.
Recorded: 3,32
